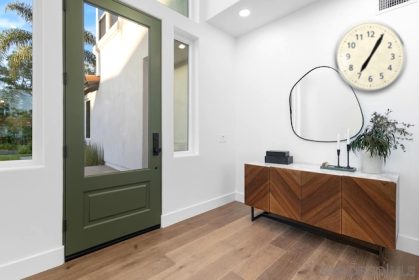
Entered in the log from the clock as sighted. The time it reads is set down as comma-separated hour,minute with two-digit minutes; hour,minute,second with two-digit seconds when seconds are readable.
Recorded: 7,05
